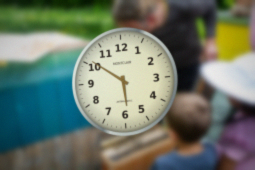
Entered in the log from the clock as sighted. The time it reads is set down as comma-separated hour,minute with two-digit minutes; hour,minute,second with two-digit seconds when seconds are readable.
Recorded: 5,51
